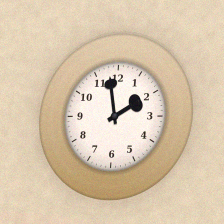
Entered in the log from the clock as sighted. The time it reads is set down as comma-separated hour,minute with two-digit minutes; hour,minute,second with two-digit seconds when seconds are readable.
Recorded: 1,58
